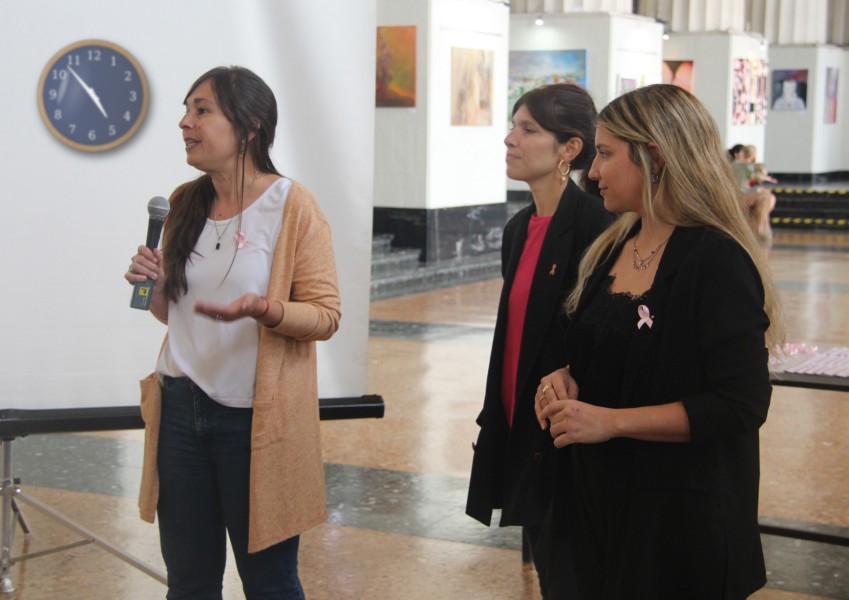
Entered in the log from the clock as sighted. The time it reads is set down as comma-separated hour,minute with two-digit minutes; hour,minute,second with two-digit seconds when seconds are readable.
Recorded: 4,53
